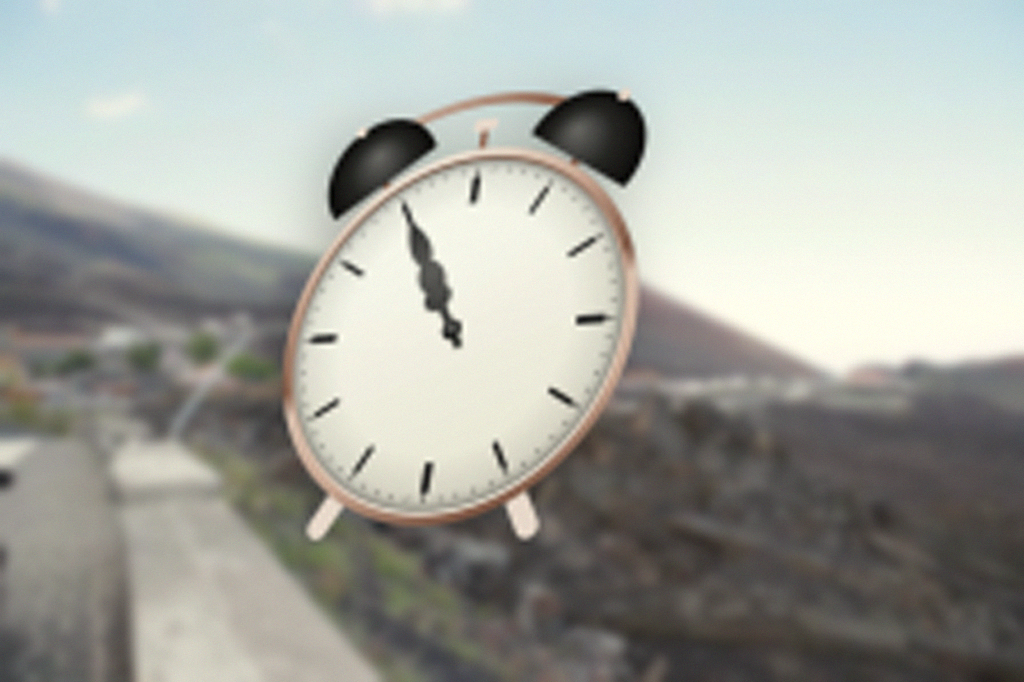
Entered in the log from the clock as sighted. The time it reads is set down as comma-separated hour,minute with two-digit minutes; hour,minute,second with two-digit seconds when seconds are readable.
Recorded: 10,55
